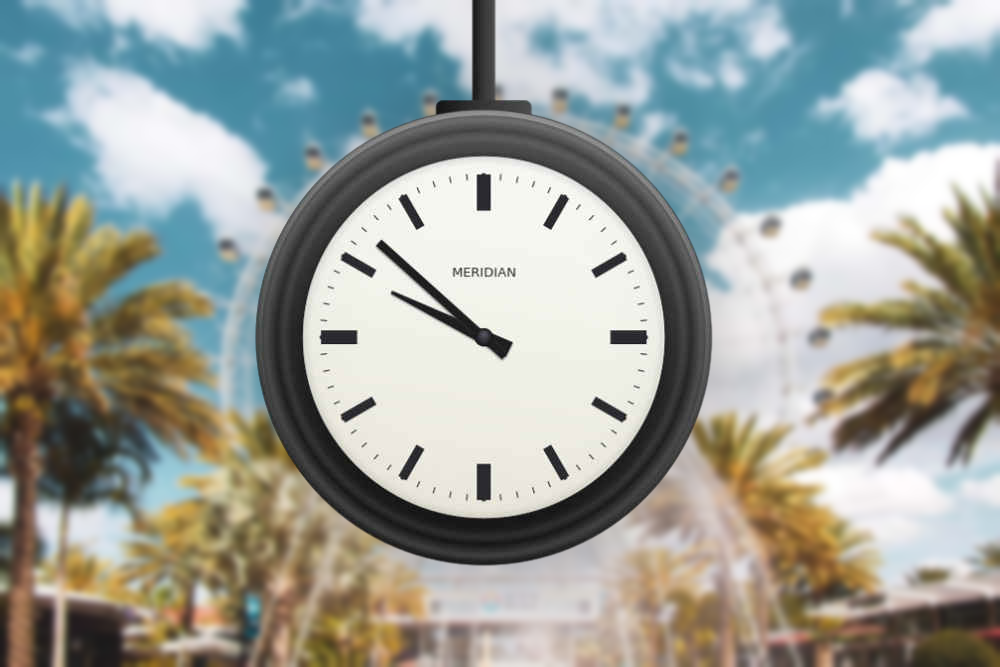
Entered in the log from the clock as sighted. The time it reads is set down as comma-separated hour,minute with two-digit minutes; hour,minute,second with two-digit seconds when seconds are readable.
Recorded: 9,52
